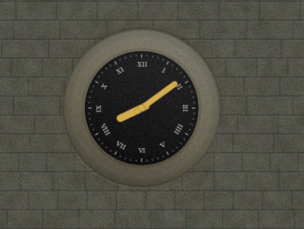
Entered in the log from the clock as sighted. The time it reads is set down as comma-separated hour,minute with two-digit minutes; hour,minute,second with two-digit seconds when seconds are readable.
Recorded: 8,09
